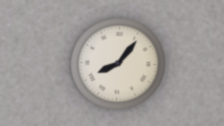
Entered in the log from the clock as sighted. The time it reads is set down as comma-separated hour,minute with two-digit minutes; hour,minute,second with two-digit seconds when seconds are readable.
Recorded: 8,06
